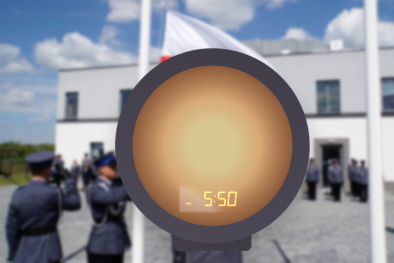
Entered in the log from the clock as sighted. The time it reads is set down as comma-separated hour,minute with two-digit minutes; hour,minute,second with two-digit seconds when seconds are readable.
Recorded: 5,50
